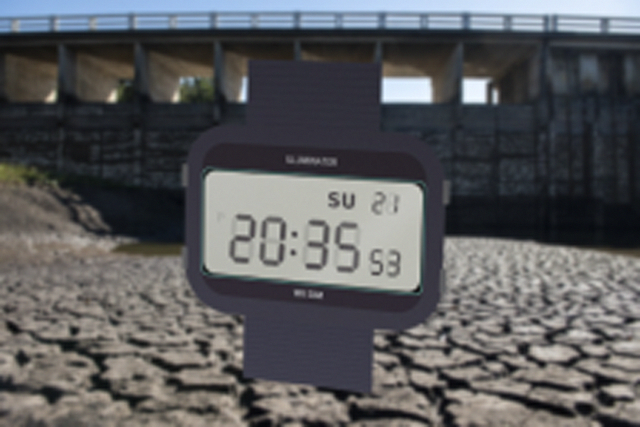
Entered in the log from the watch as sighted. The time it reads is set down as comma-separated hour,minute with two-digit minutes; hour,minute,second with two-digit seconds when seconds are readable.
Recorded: 20,35,53
